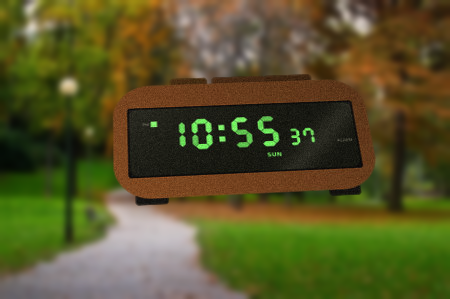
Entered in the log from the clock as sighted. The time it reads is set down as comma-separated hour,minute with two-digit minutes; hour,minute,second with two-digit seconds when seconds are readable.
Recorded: 10,55,37
